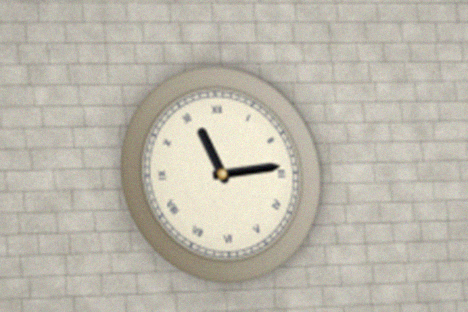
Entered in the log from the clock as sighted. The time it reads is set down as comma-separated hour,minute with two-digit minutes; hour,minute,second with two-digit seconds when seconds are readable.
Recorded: 11,14
